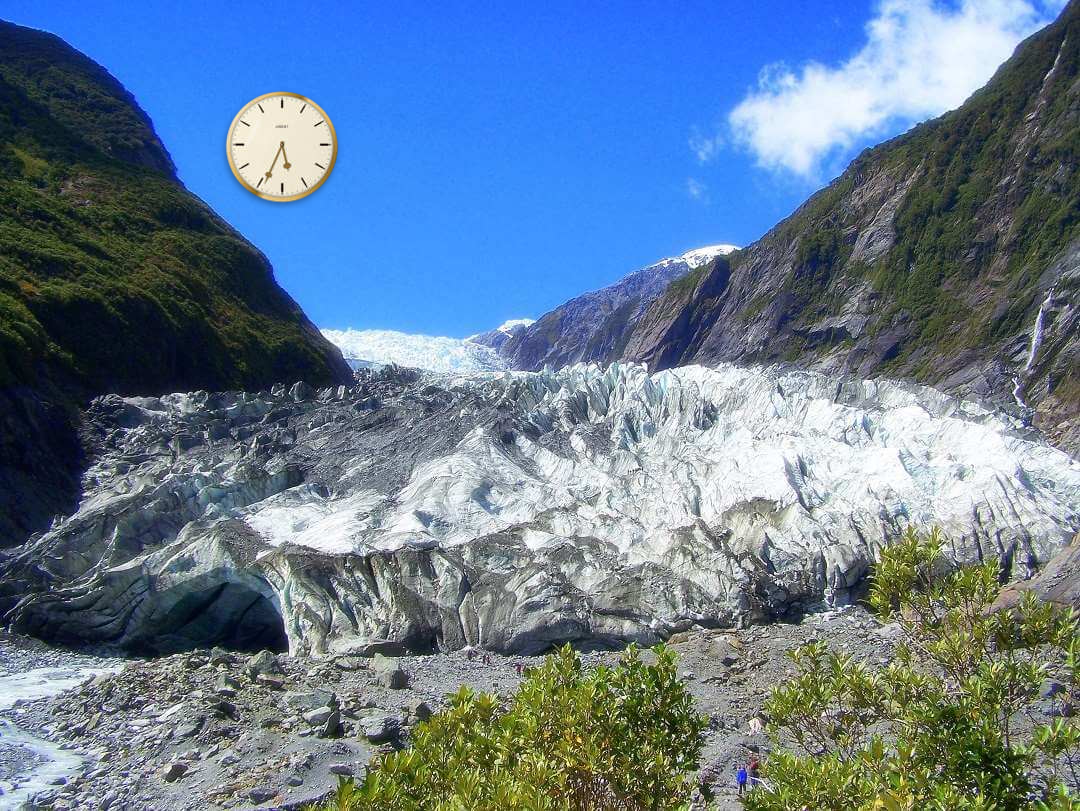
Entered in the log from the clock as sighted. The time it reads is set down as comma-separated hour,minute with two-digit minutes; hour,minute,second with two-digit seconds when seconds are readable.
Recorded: 5,34
